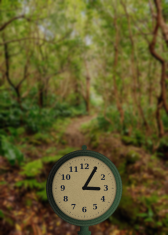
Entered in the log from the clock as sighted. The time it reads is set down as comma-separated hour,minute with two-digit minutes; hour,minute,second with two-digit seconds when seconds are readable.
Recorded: 3,05
